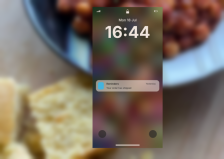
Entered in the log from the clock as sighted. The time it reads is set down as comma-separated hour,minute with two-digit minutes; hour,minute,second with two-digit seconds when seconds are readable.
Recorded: 16,44
